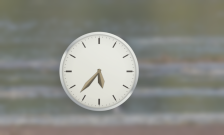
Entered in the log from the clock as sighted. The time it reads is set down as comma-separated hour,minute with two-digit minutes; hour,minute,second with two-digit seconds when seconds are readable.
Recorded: 5,37
